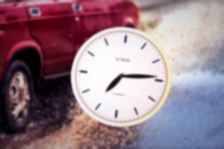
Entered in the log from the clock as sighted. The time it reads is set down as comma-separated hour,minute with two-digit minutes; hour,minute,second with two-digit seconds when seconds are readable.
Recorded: 7,14
